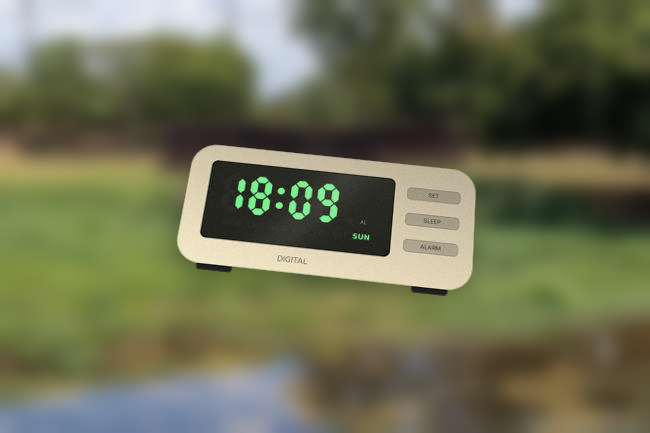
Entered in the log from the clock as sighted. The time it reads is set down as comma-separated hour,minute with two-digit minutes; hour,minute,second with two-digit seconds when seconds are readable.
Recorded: 18,09
